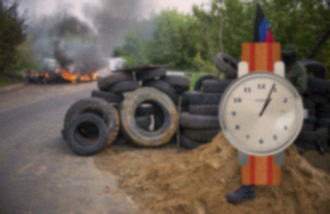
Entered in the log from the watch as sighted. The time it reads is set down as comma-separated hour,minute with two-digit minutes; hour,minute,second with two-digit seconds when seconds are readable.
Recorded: 1,04
